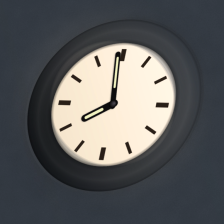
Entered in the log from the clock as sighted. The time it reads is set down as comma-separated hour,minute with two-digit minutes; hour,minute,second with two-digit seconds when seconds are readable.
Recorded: 7,59
